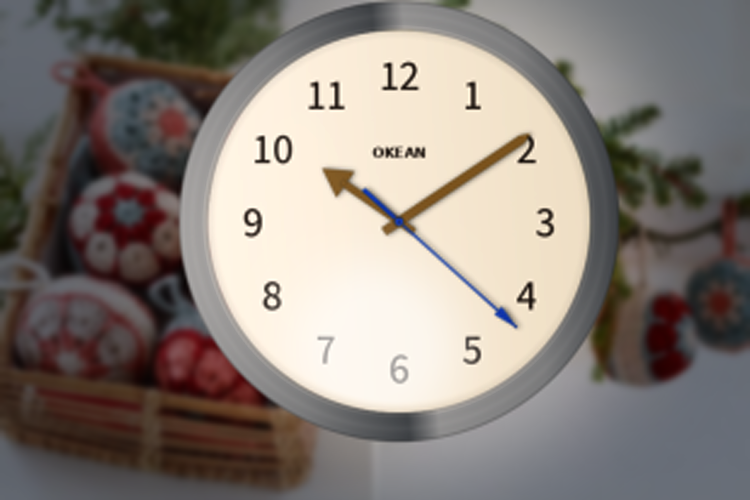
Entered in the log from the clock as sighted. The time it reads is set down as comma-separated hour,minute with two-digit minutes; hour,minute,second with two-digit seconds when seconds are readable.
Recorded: 10,09,22
